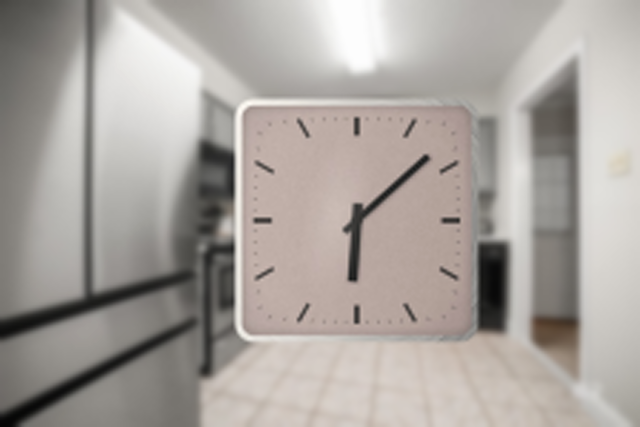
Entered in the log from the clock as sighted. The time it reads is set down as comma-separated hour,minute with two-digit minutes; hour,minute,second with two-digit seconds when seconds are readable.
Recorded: 6,08
